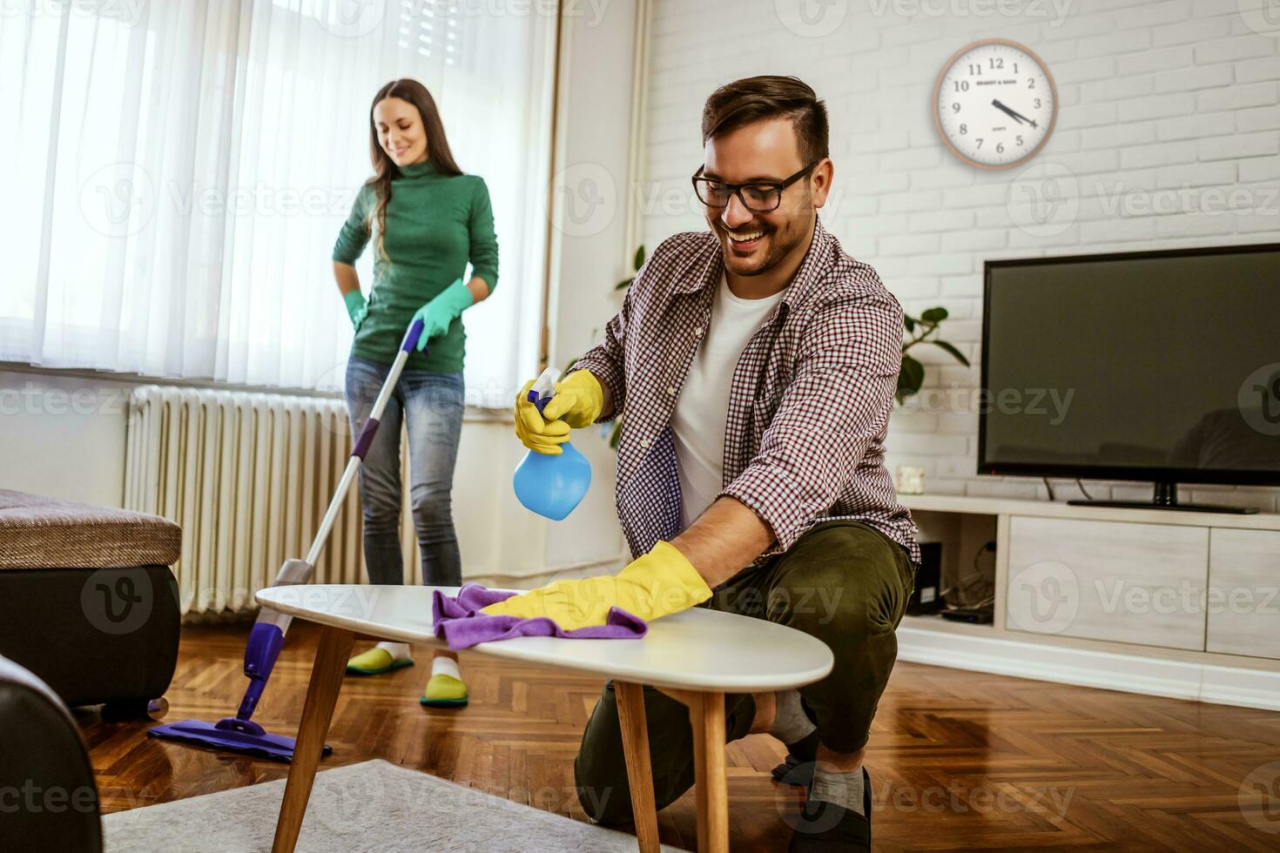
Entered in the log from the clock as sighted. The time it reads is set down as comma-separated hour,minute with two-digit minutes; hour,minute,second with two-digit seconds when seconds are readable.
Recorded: 4,20
